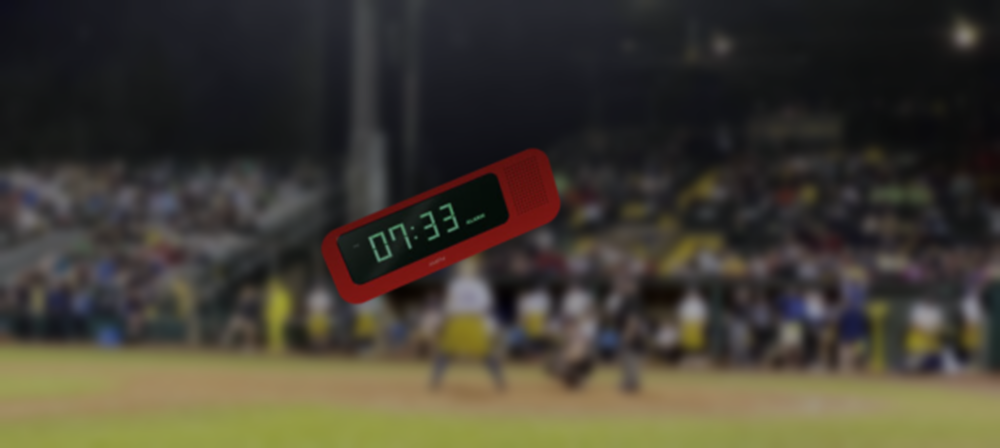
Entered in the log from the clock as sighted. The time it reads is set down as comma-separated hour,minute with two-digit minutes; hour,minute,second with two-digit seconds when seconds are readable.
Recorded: 7,33
